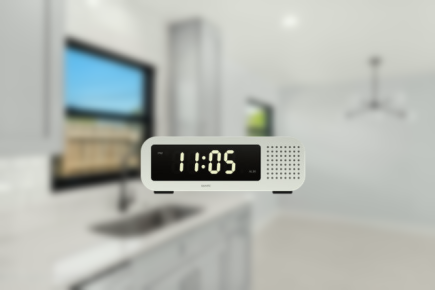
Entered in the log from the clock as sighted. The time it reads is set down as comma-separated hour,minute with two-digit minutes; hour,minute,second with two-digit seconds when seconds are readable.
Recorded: 11,05
